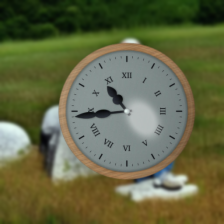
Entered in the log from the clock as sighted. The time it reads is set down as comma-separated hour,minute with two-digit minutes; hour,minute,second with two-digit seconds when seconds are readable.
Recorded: 10,44
